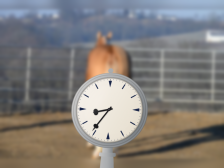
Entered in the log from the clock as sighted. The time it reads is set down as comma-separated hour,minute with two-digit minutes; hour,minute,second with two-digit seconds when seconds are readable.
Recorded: 8,36
